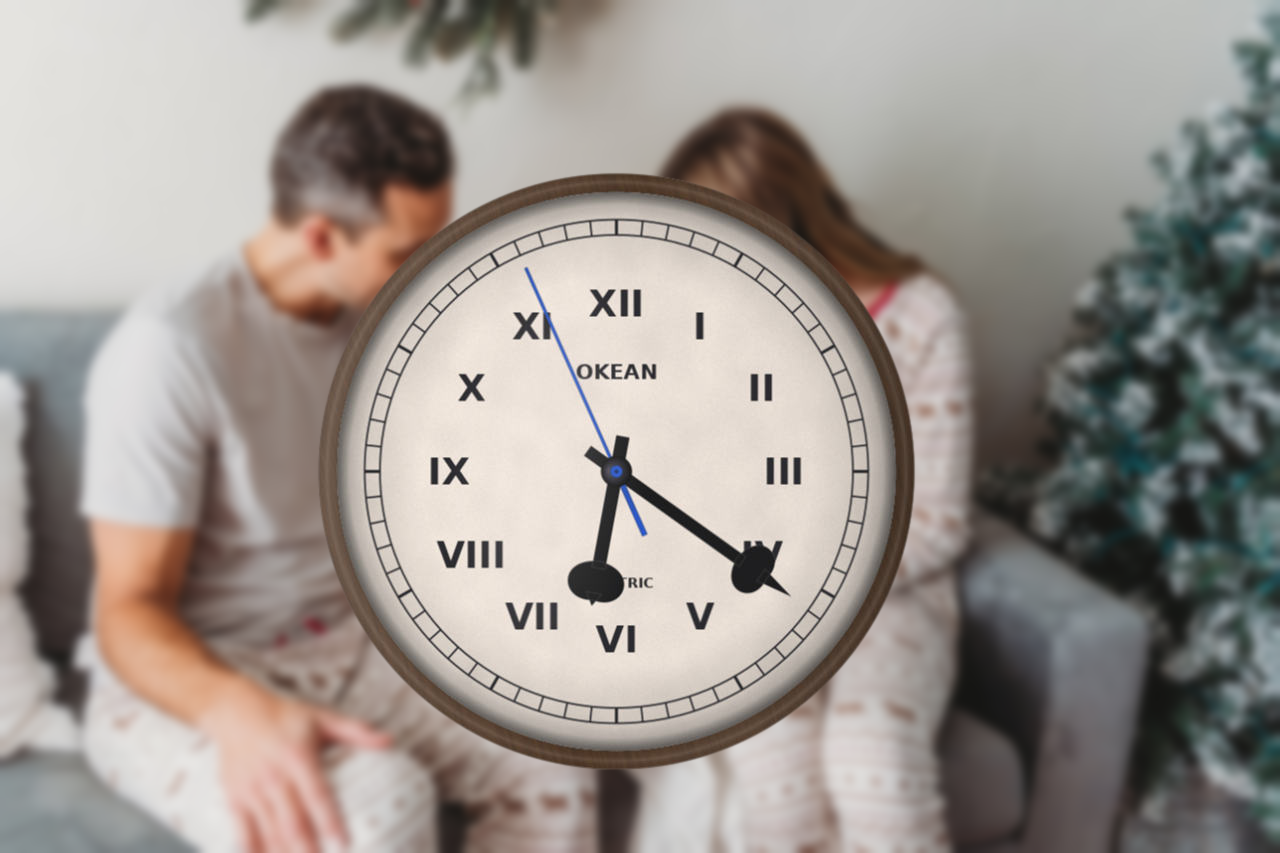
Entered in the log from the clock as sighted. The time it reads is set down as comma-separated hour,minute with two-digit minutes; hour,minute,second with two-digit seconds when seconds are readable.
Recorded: 6,20,56
